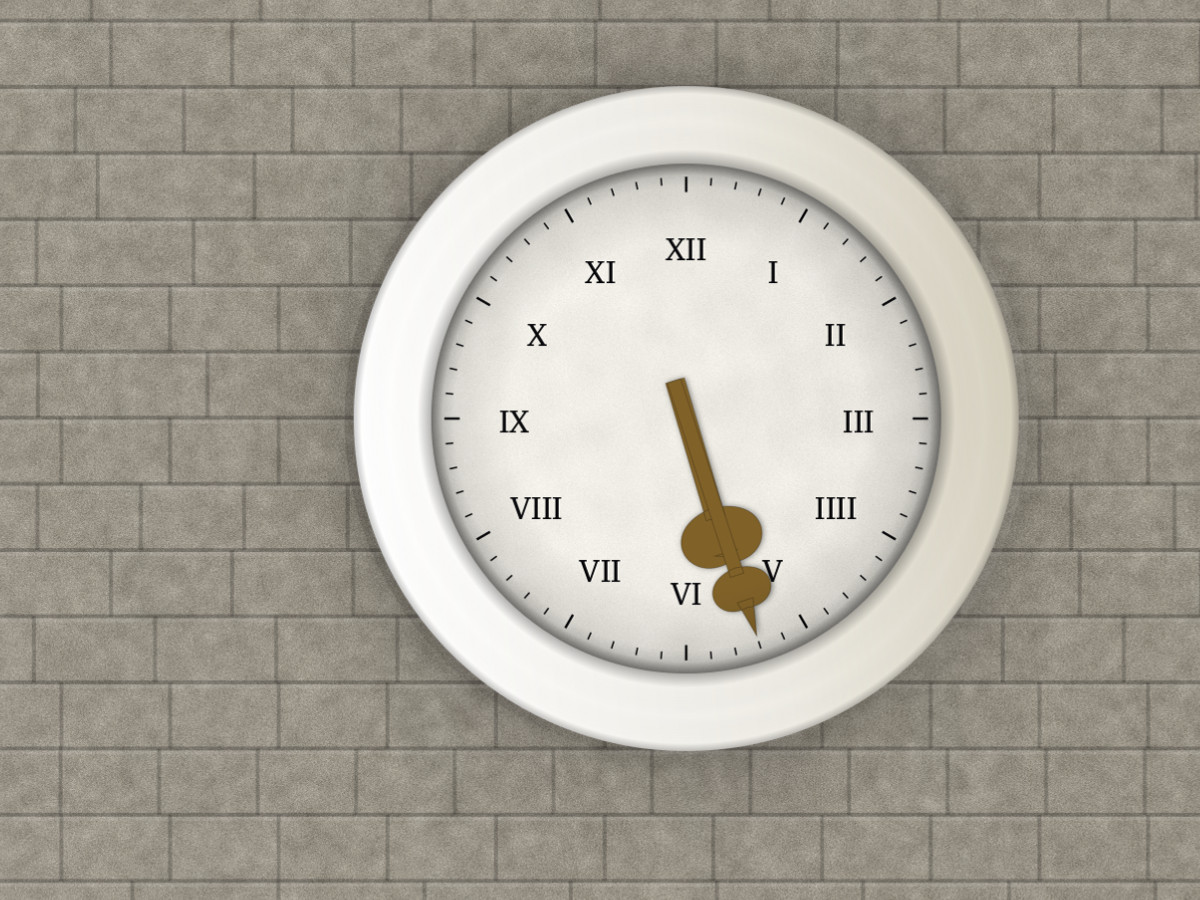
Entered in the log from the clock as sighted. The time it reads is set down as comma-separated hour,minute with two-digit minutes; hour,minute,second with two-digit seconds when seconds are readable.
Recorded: 5,27
